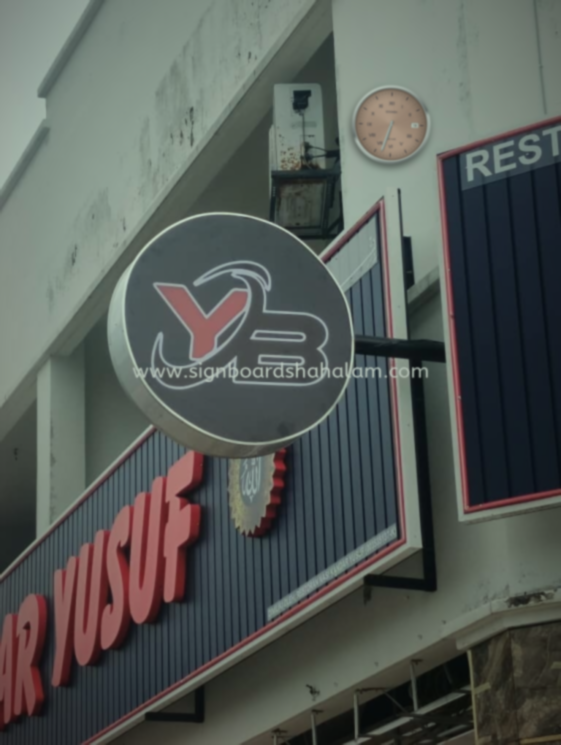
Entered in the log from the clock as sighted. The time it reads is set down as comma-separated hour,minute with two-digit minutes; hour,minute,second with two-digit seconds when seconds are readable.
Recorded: 6,33
